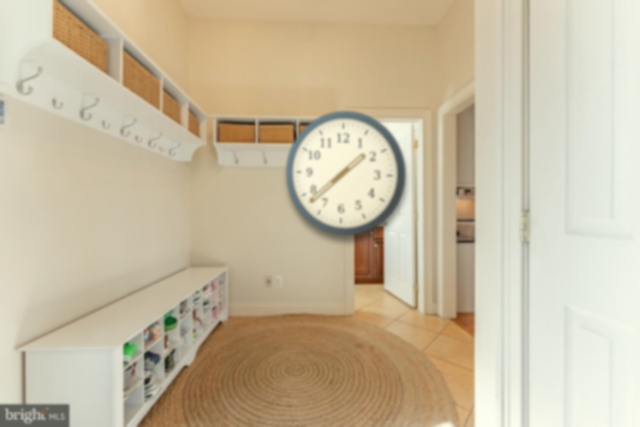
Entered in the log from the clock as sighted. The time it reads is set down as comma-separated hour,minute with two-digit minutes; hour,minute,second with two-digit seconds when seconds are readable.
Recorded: 1,38
